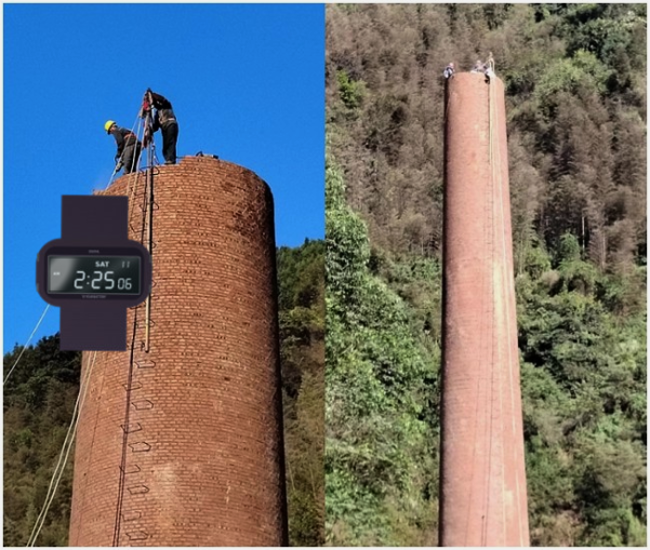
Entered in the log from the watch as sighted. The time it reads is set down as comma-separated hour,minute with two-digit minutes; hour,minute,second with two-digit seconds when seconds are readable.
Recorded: 2,25,06
